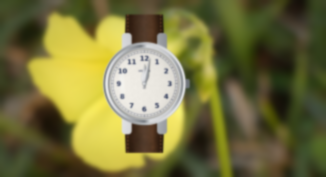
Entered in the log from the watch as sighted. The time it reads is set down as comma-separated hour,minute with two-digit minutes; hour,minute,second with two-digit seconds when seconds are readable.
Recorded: 12,02
